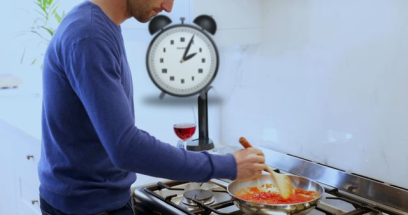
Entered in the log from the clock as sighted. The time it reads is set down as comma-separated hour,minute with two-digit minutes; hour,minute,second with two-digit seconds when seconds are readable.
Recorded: 2,04
